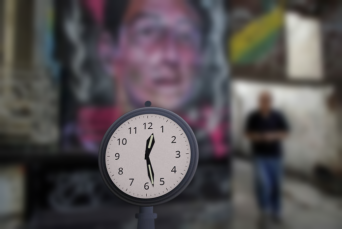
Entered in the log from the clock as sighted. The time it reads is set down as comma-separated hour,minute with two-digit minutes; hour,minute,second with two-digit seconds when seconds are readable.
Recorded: 12,28
